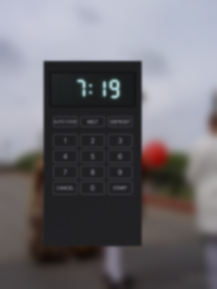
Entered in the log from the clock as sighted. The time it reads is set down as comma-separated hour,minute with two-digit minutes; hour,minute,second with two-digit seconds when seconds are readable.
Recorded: 7,19
